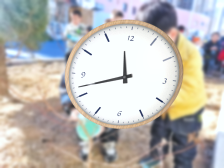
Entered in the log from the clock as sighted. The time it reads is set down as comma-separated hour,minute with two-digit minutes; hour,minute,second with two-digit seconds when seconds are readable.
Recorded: 11,42
